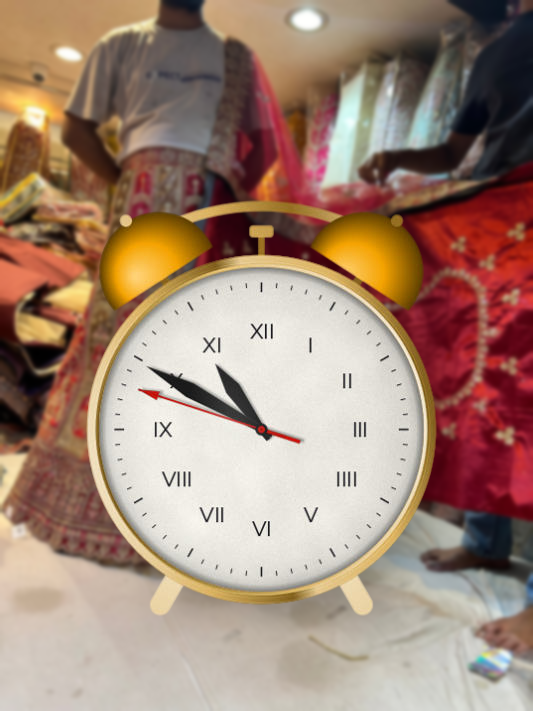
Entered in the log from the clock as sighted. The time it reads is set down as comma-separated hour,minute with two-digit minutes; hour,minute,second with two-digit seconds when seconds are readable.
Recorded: 10,49,48
